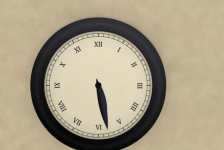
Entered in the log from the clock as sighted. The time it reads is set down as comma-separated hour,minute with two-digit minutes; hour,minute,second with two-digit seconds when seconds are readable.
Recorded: 5,28
